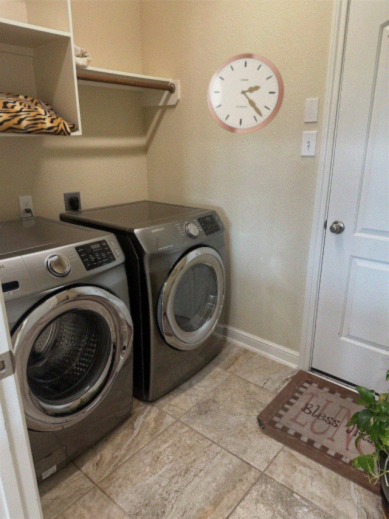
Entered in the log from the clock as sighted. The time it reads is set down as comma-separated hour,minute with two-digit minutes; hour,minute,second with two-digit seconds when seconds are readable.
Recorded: 2,23
